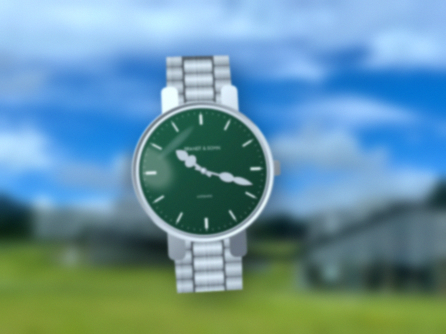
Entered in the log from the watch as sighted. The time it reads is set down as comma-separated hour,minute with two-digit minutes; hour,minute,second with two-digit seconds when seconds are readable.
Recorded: 10,18
